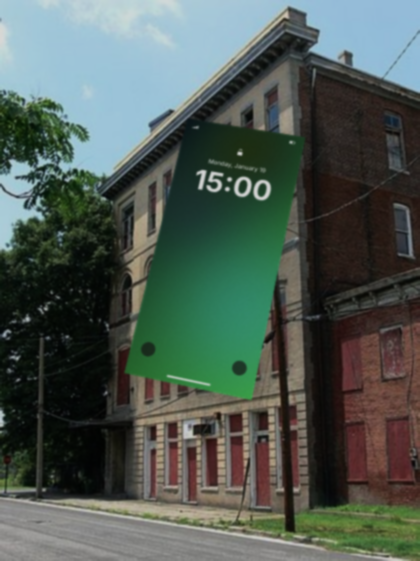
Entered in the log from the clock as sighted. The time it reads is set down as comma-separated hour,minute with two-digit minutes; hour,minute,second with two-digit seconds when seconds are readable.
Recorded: 15,00
